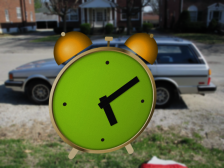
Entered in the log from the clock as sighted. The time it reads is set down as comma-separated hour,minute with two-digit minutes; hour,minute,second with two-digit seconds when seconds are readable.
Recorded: 5,09
